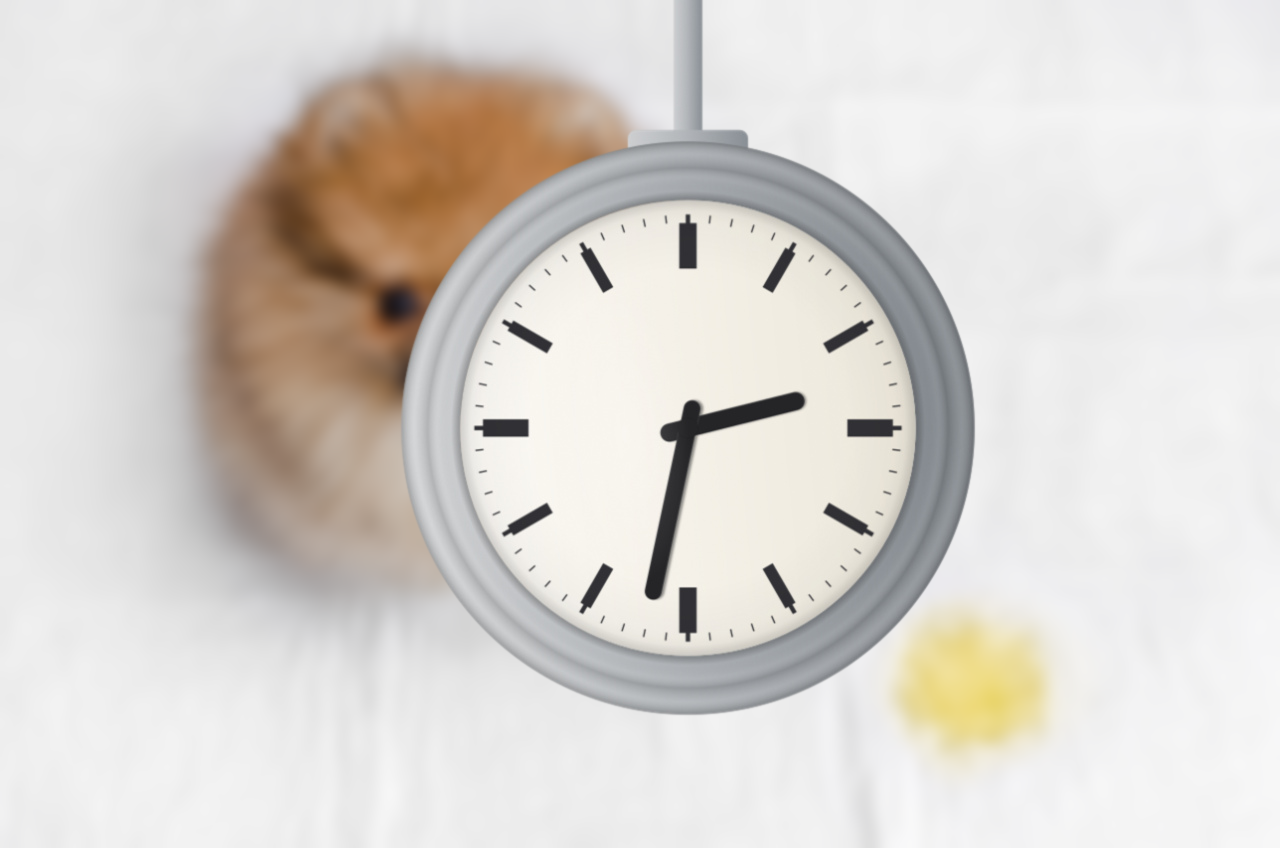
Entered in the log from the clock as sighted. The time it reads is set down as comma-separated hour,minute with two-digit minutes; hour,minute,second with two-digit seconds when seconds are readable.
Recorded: 2,32
